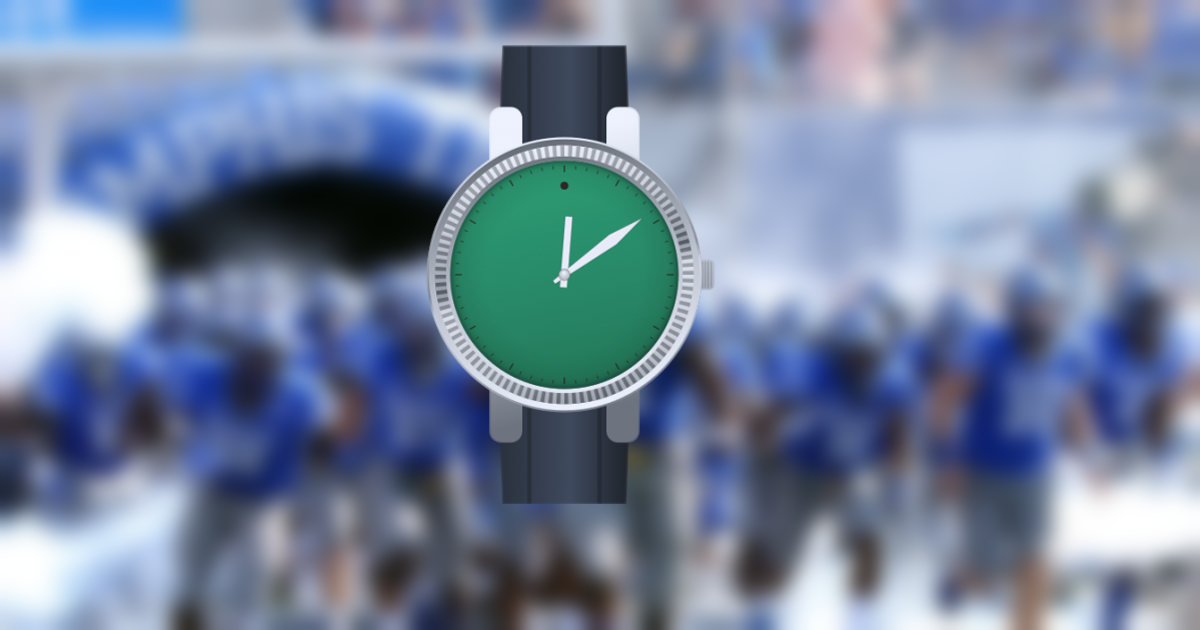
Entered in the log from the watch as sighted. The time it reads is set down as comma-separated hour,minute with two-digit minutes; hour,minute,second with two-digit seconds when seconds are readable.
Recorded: 12,09
